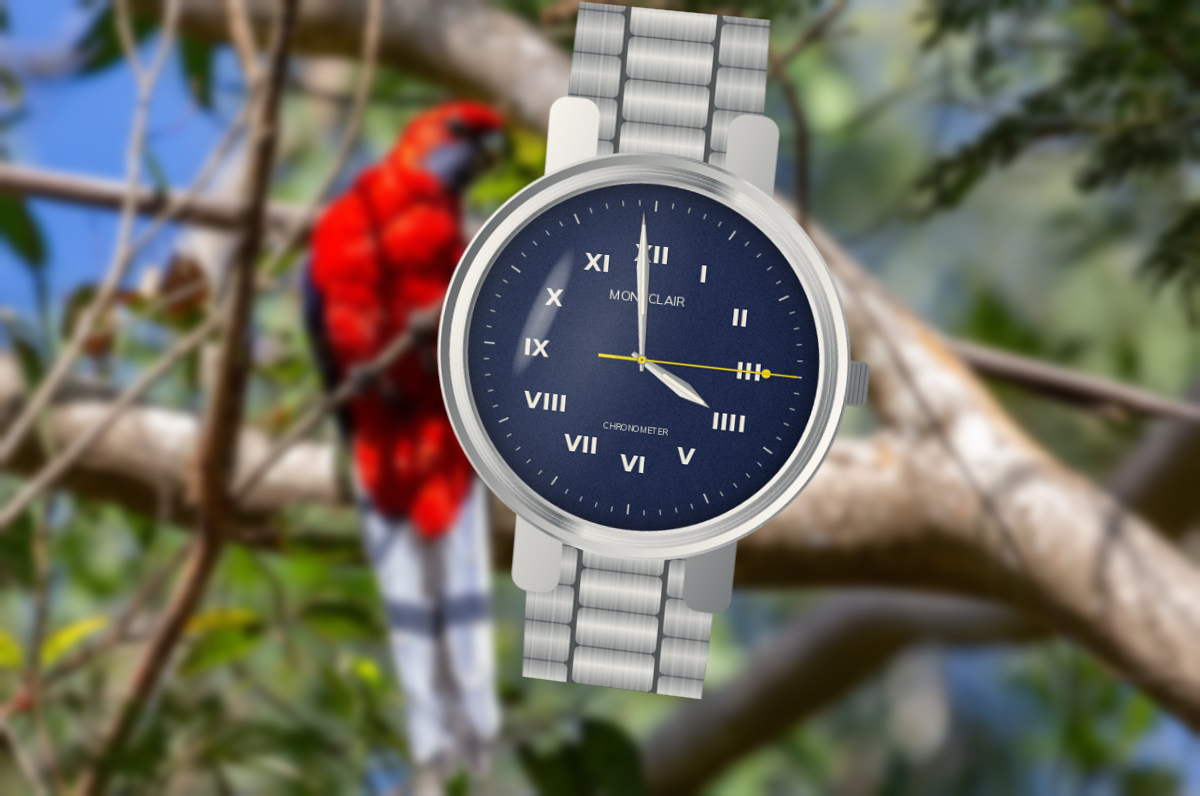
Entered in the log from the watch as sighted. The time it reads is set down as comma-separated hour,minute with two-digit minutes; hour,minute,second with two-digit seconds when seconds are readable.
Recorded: 3,59,15
